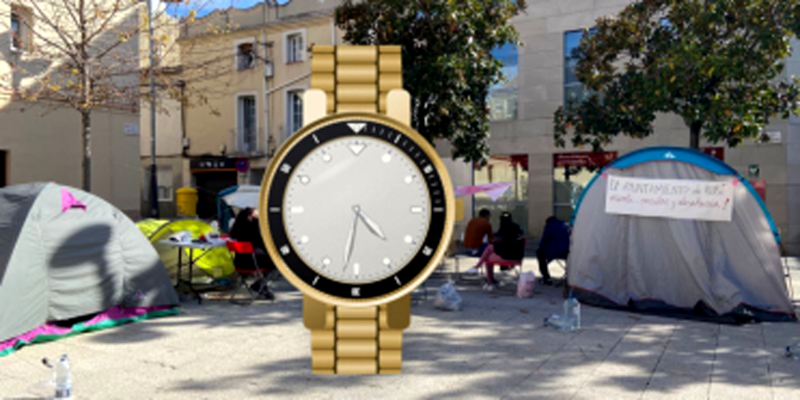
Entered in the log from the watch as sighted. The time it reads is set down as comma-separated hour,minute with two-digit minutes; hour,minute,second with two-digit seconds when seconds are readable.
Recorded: 4,32
